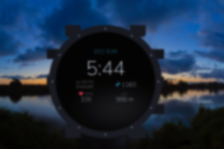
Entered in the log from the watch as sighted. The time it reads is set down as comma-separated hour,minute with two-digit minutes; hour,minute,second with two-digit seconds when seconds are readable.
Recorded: 5,44
